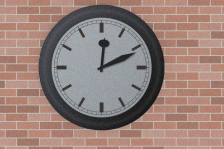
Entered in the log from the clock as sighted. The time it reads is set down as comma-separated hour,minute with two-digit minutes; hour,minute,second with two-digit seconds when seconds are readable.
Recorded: 12,11
